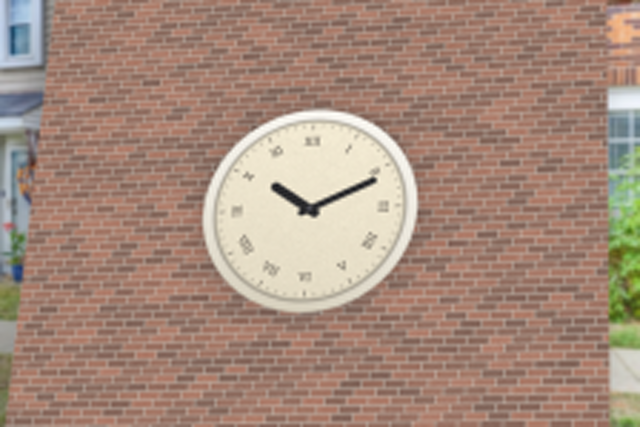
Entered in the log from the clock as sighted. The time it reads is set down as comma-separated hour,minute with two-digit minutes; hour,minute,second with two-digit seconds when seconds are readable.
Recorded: 10,11
